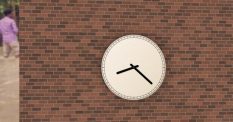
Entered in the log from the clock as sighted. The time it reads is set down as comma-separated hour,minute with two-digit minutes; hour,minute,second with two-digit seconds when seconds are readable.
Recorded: 8,22
